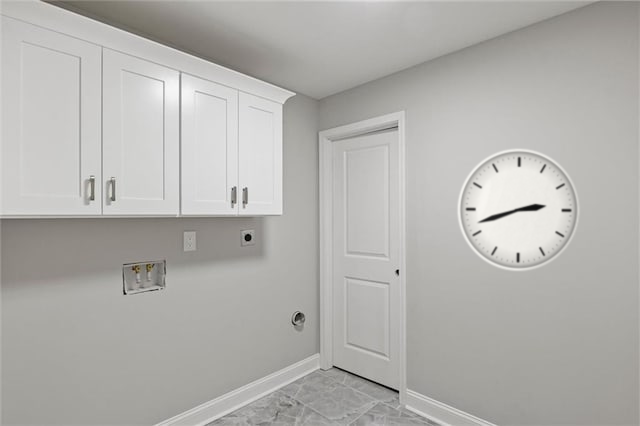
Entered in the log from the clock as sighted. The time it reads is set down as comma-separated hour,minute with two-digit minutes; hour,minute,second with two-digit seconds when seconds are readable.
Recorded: 2,42
